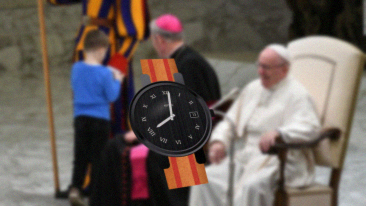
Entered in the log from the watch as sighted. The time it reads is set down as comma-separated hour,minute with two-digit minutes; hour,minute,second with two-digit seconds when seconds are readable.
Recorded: 8,01
